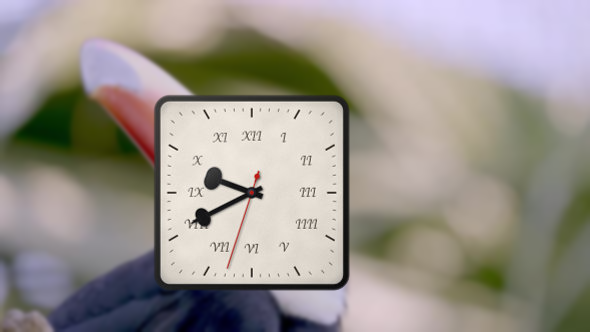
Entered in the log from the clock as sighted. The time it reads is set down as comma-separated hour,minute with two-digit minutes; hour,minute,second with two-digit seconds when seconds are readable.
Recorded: 9,40,33
